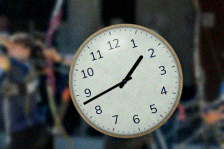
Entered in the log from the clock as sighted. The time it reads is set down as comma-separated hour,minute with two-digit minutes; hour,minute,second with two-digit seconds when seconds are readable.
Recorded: 1,43
